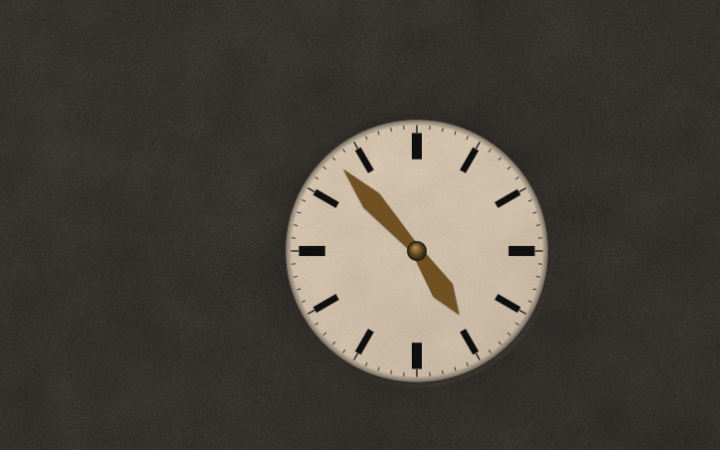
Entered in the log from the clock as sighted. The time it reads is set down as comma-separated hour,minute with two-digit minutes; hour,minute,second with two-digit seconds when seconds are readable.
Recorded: 4,53
